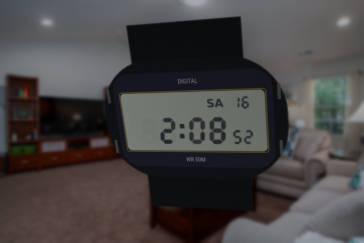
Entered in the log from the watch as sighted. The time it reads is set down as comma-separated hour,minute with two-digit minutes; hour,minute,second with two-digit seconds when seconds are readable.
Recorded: 2,08,52
